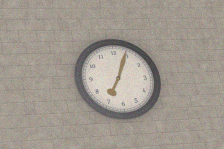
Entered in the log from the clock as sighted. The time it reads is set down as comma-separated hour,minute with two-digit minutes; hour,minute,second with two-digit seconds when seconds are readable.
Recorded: 7,04
